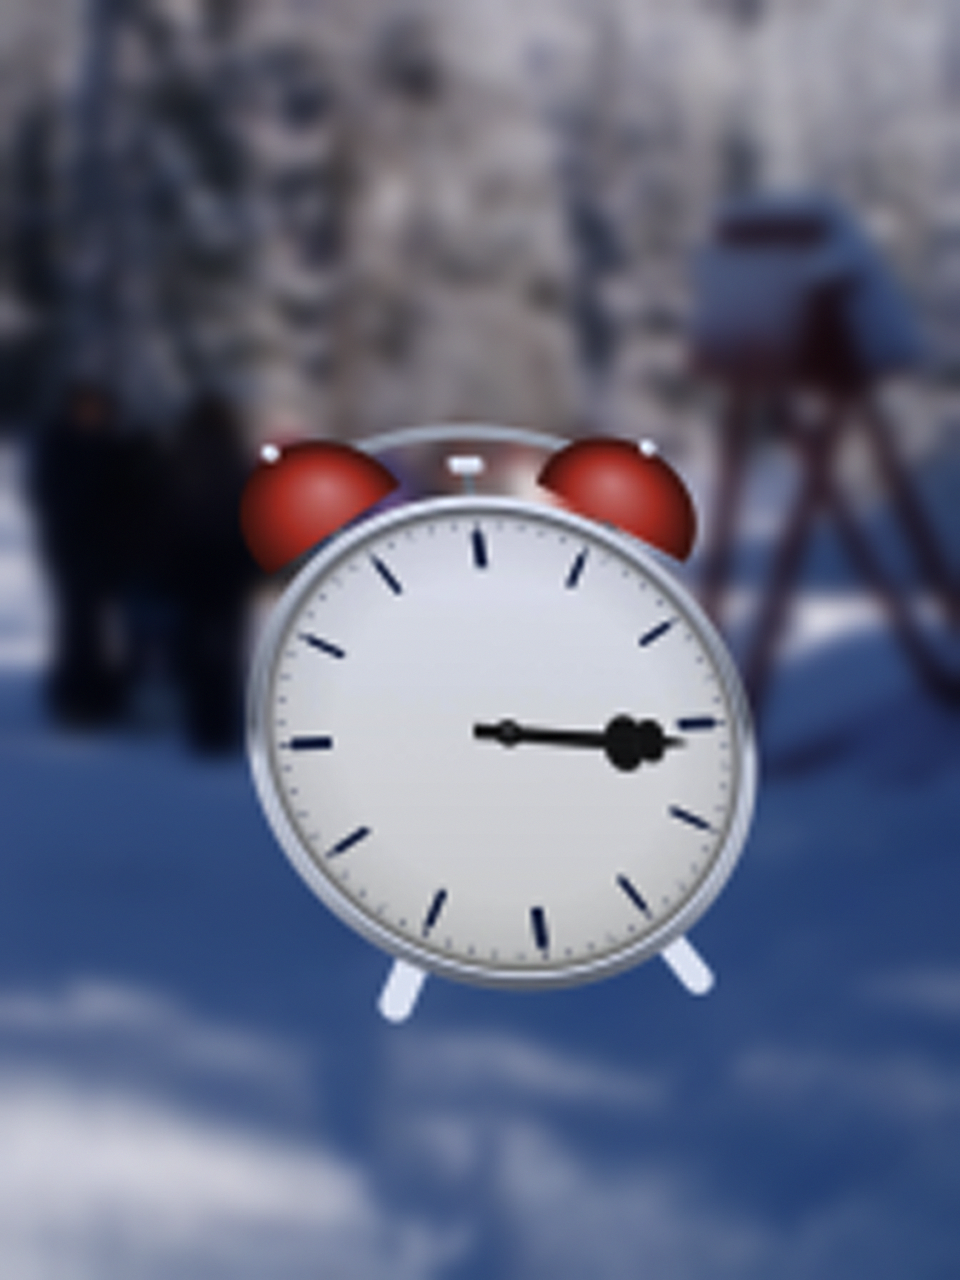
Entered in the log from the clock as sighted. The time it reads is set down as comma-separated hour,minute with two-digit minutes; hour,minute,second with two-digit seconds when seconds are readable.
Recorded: 3,16
